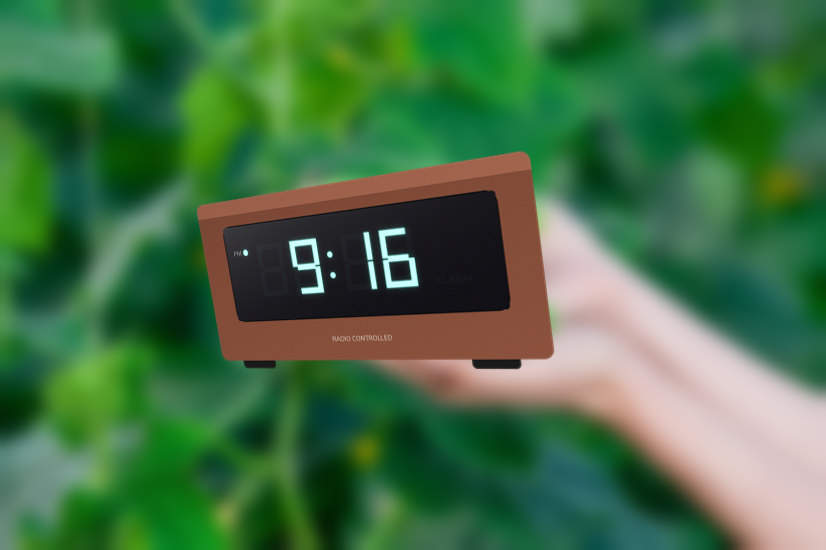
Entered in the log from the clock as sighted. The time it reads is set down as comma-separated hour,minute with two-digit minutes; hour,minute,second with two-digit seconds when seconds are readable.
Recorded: 9,16
